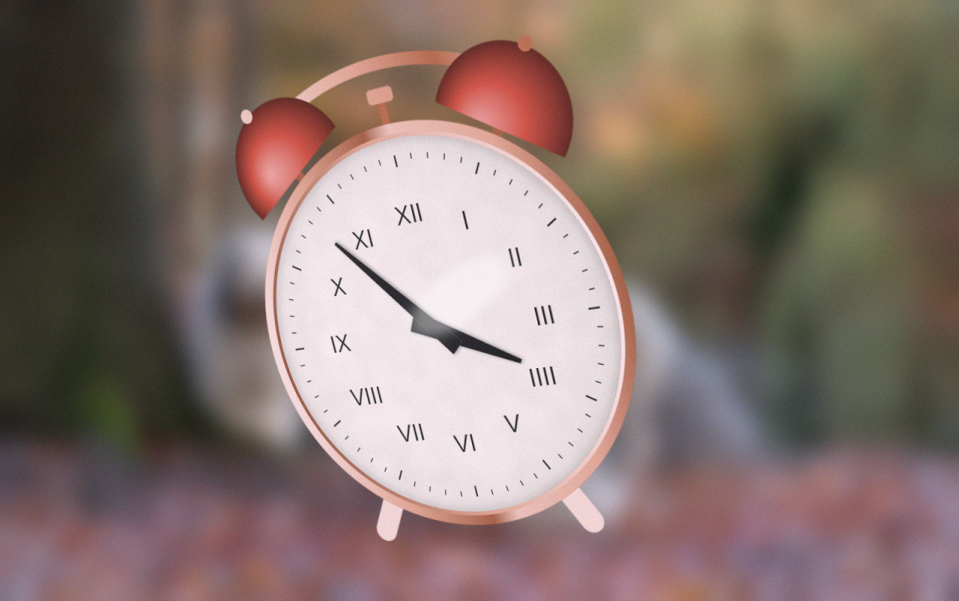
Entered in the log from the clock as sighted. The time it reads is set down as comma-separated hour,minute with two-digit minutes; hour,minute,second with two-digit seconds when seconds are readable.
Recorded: 3,53
